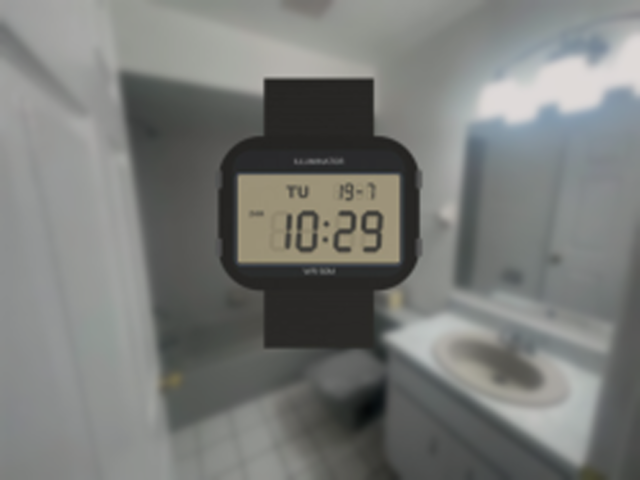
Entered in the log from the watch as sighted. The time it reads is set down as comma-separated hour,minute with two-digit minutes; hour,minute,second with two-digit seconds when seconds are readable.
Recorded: 10,29
